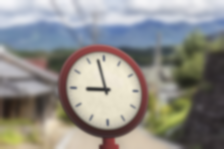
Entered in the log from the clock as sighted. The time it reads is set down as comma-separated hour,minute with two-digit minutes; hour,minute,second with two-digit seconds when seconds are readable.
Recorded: 8,58
